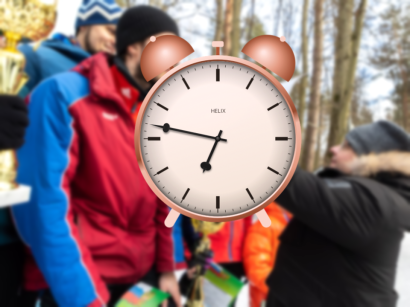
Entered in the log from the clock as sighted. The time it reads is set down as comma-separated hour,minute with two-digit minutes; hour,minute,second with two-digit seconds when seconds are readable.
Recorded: 6,47
